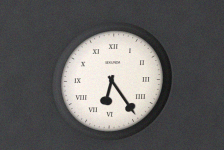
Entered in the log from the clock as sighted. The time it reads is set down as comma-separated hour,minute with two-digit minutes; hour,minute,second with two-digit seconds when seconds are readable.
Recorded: 6,24
